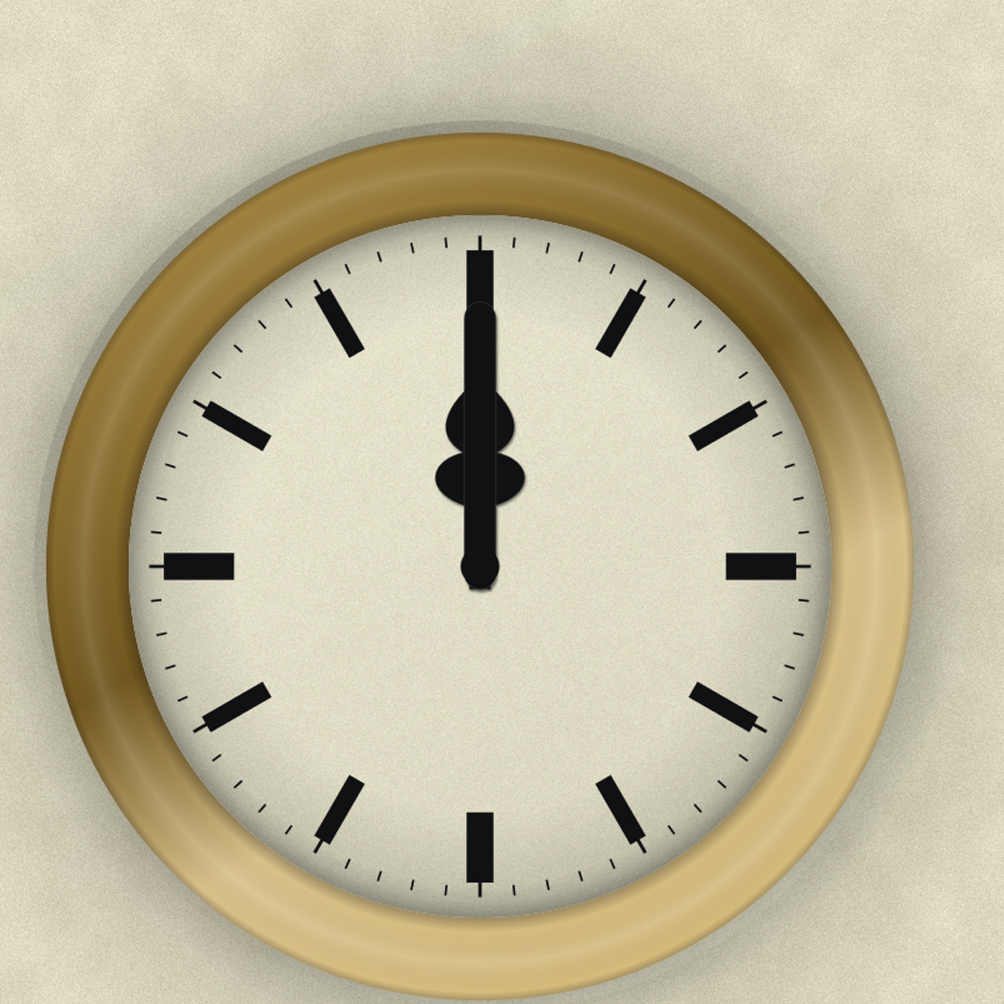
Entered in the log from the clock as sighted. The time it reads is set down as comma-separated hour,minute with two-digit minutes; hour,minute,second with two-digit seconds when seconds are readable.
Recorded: 12,00
